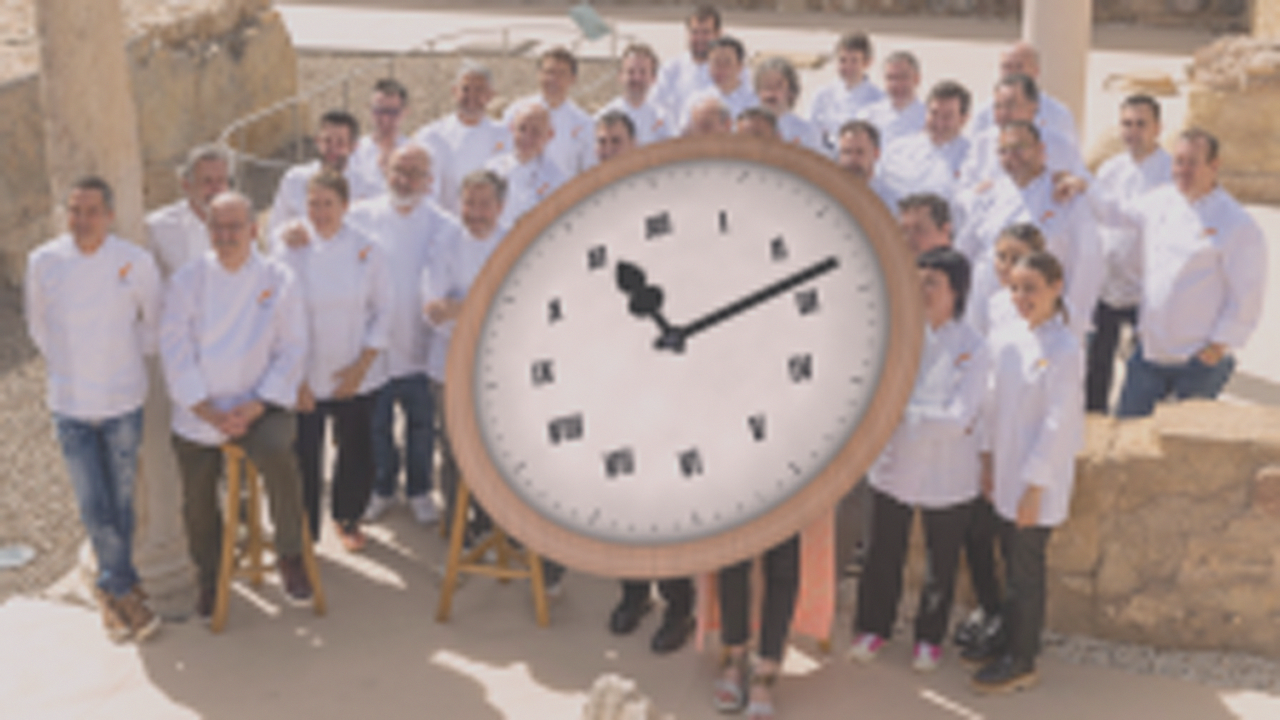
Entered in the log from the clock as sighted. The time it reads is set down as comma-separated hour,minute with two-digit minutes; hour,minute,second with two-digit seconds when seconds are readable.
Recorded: 11,13
